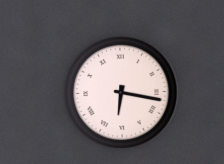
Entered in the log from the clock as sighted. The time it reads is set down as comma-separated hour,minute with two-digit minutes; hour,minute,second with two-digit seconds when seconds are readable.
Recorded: 6,17
